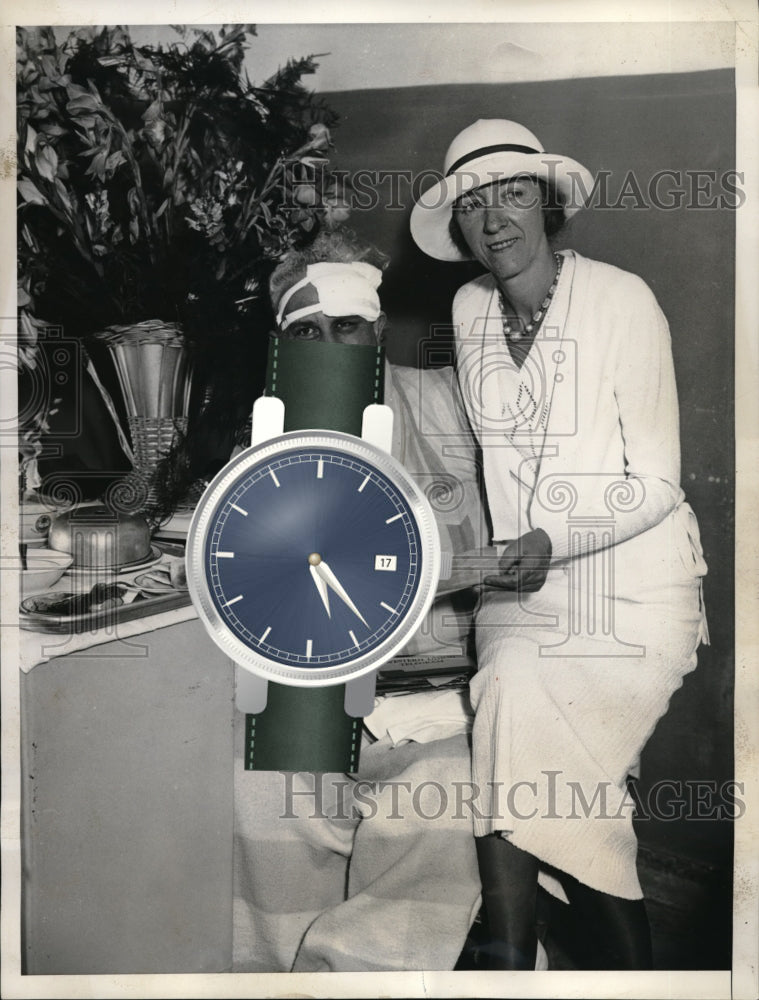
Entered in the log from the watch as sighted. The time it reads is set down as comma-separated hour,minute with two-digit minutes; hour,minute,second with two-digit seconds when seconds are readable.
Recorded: 5,23
